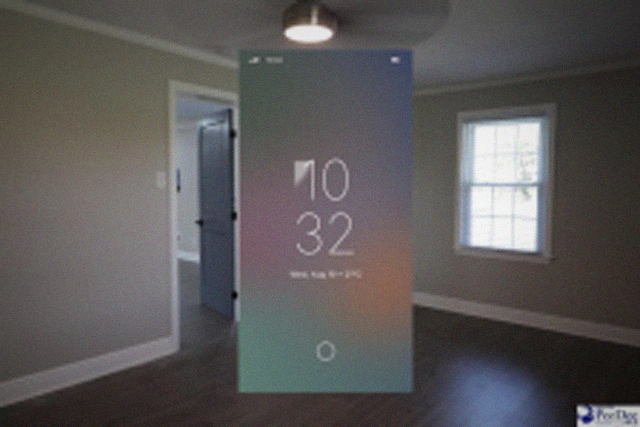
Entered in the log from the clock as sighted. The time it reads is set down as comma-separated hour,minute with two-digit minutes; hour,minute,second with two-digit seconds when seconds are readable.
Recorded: 10,32
